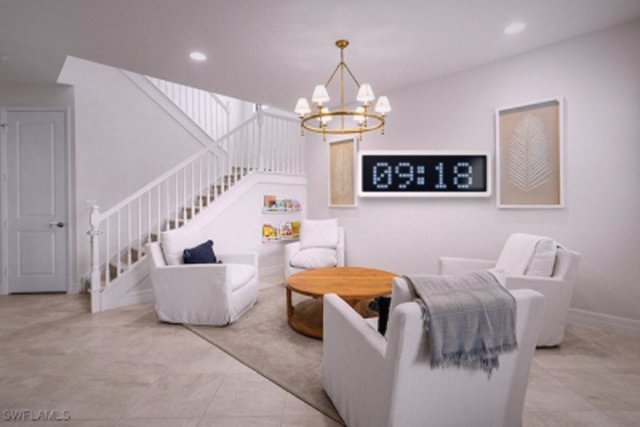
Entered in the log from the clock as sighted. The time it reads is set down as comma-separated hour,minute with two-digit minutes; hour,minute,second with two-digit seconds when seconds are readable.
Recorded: 9,18
